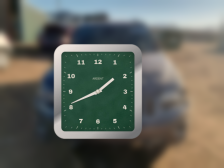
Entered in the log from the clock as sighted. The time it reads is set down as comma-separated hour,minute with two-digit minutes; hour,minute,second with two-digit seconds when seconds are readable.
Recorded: 1,41
